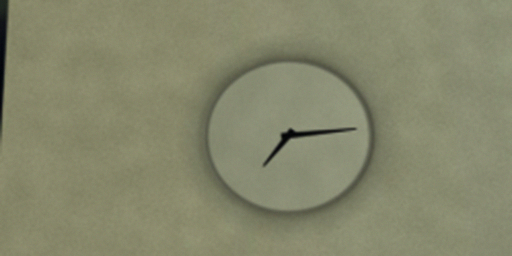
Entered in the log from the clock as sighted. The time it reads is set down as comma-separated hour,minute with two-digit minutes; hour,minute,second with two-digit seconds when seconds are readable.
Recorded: 7,14
